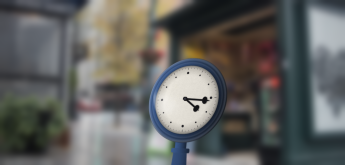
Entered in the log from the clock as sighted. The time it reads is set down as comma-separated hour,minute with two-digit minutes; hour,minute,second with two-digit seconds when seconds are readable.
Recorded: 4,16
